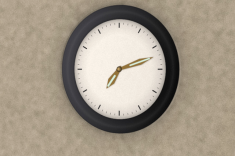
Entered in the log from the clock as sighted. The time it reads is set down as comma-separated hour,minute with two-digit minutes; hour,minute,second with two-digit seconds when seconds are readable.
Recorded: 7,12
